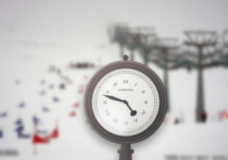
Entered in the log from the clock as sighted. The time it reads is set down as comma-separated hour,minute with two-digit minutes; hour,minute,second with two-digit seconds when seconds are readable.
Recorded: 4,48
